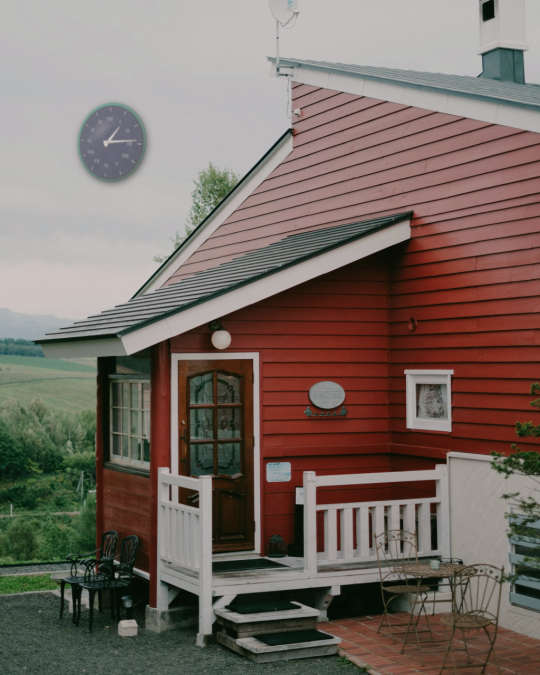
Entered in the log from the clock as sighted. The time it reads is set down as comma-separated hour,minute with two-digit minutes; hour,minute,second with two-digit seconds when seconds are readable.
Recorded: 1,14
